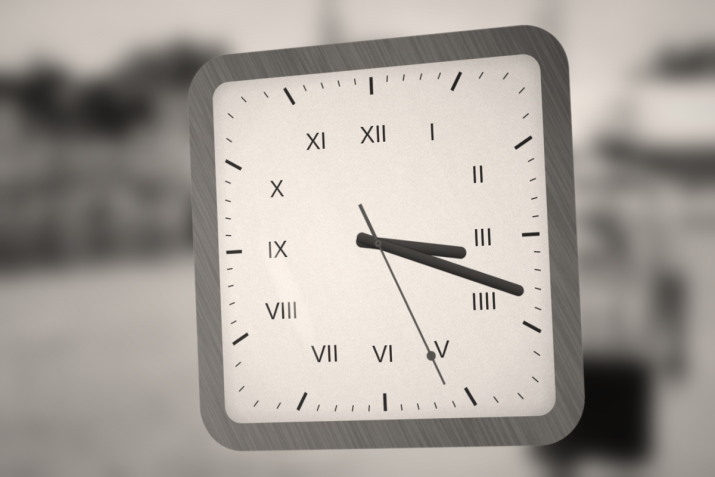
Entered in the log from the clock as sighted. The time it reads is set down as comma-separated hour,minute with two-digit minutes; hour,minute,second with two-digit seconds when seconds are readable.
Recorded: 3,18,26
